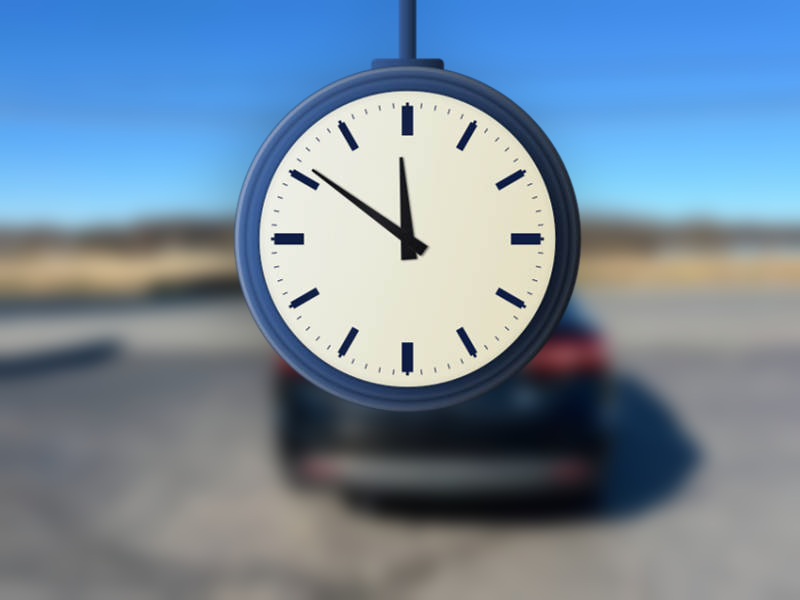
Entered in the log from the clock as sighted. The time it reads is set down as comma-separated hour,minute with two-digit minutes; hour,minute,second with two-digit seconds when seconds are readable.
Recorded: 11,51
